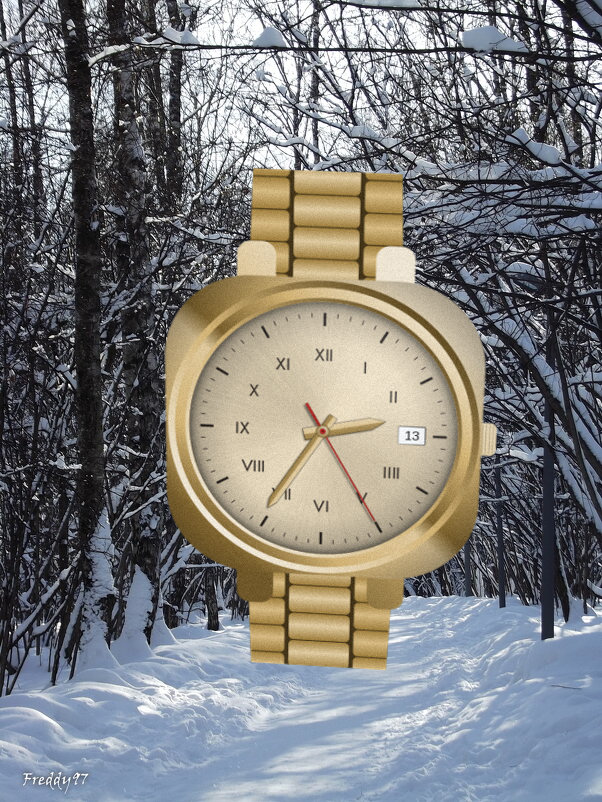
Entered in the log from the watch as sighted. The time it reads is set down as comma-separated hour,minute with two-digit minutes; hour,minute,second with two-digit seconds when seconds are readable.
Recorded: 2,35,25
